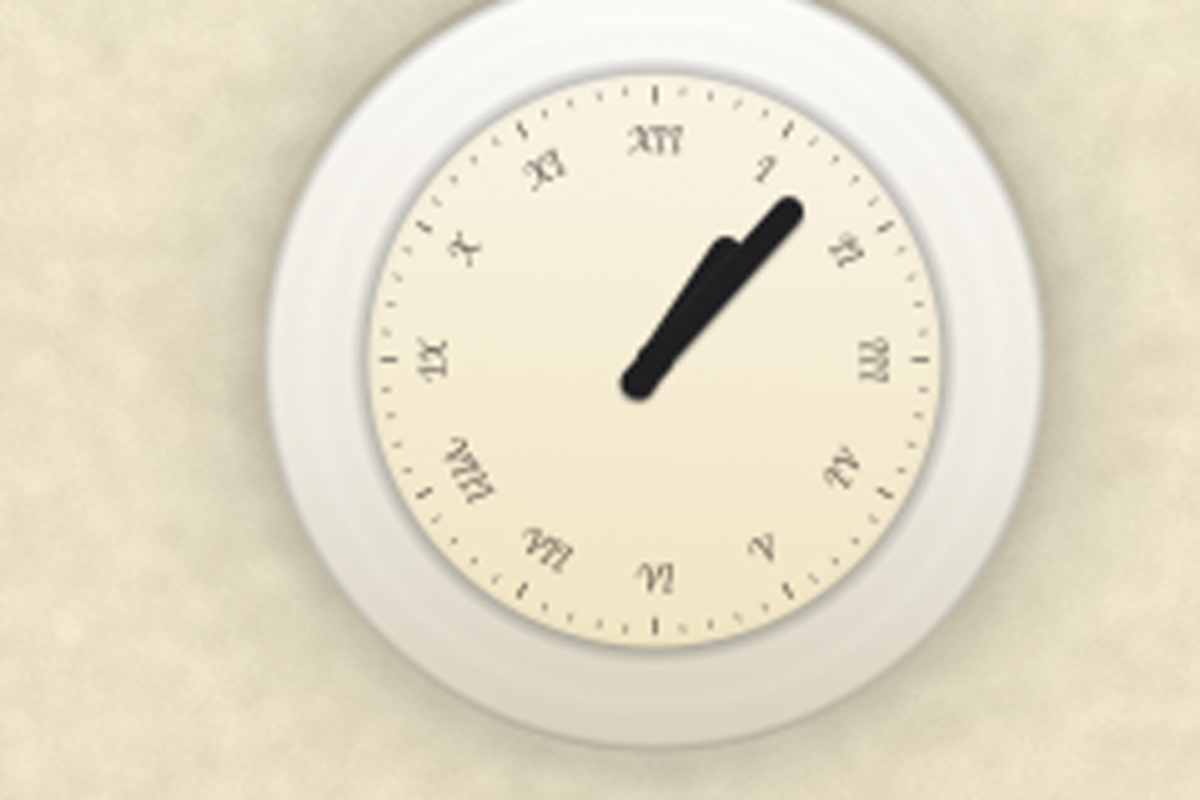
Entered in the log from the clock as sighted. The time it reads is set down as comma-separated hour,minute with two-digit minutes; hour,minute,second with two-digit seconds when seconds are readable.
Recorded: 1,07
